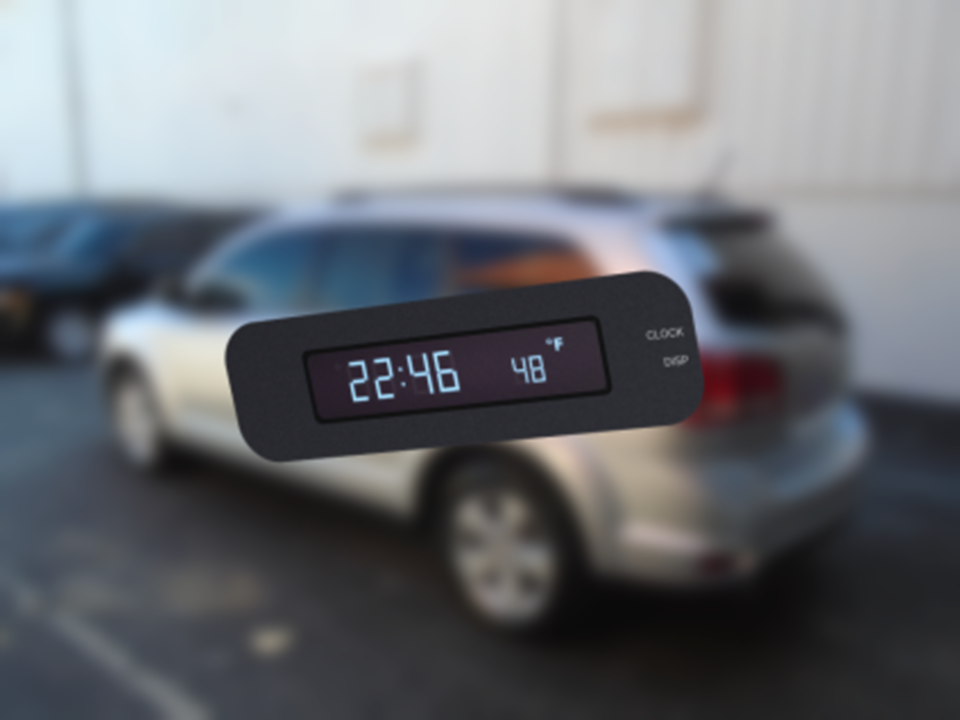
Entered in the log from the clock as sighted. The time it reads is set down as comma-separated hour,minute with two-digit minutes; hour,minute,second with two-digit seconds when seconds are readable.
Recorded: 22,46
